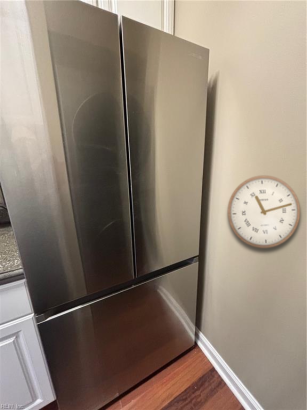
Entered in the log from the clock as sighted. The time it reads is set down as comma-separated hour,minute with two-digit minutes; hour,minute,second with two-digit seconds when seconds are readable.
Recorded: 11,13
